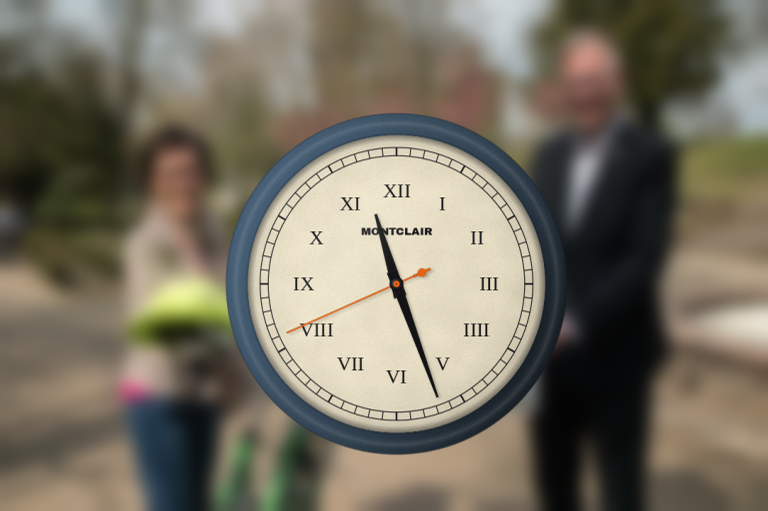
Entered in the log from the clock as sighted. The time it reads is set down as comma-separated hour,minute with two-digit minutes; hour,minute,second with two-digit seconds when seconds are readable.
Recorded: 11,26,41
